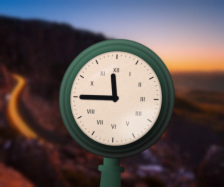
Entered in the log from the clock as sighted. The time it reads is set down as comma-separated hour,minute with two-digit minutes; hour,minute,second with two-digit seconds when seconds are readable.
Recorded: 11,45
